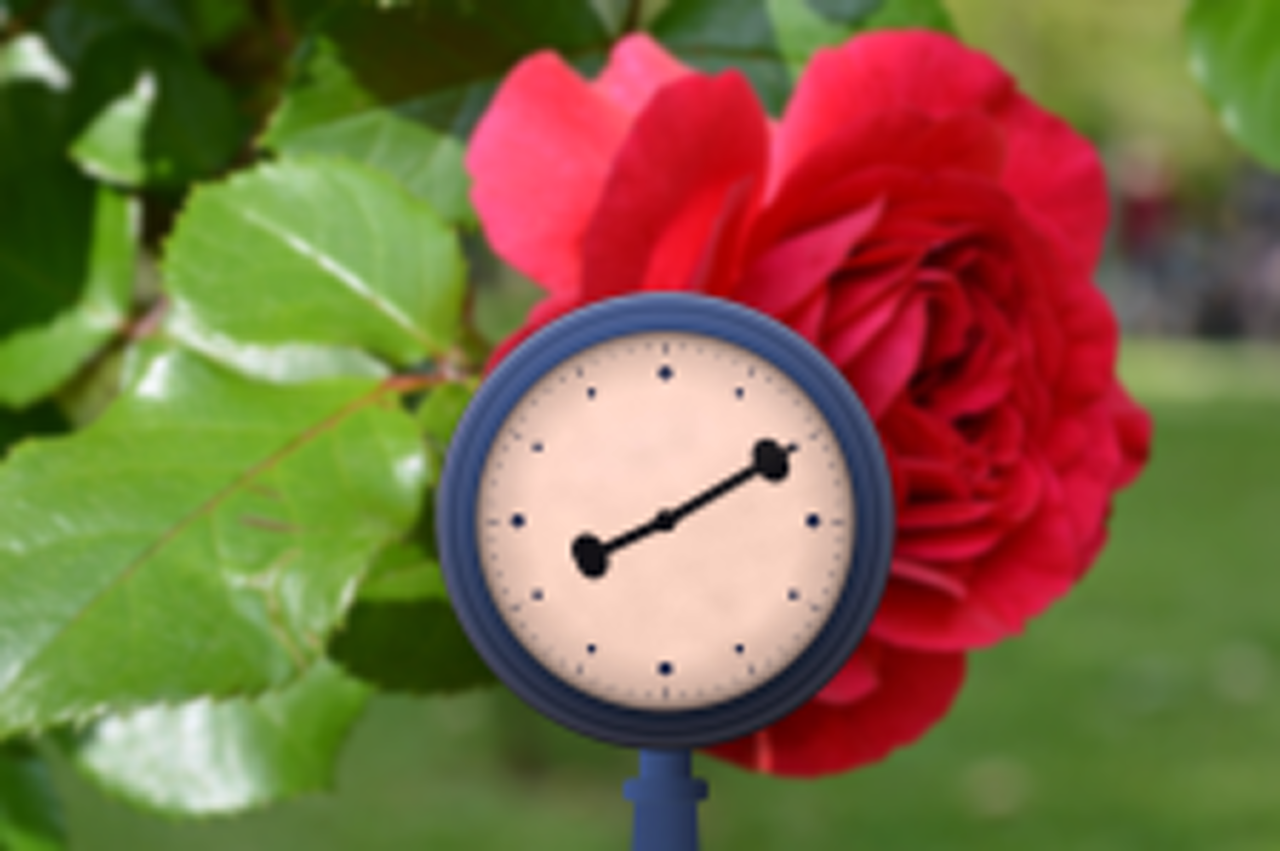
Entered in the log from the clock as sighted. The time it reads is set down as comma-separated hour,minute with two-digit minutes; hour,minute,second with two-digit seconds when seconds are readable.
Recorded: 8,10
